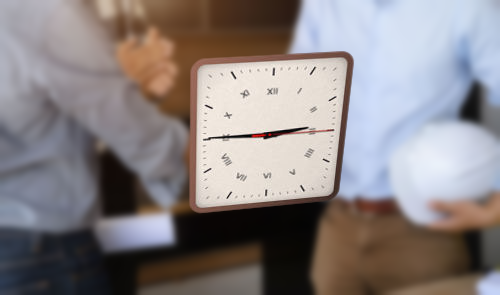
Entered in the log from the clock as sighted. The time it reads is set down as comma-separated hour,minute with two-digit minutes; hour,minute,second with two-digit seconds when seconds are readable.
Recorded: 2,45,15
